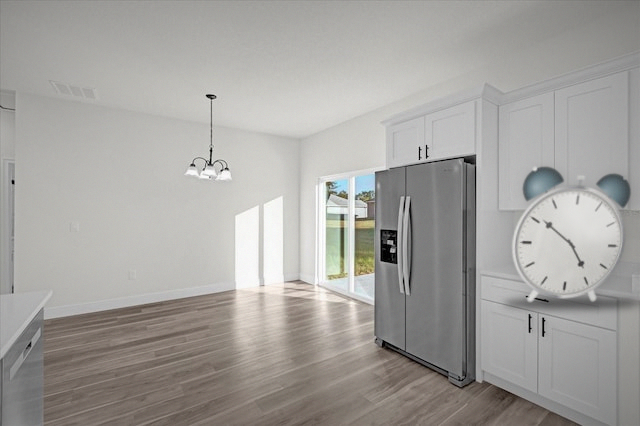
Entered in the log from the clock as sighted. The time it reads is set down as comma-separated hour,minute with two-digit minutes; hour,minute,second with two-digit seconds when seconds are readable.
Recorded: 4,51
